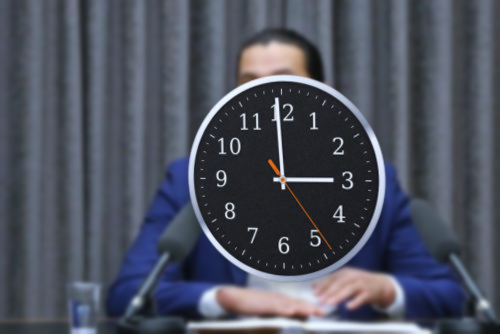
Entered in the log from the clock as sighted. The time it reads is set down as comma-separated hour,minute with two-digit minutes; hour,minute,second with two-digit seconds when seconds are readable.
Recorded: 2,59,24
